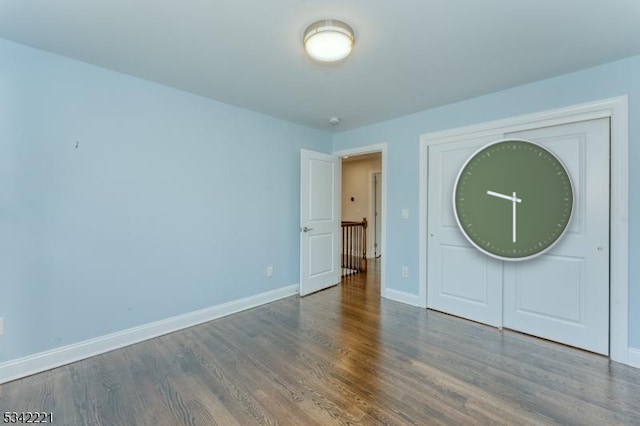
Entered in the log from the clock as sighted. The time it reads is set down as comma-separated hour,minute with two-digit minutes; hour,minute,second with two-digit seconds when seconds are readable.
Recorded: 9,30
